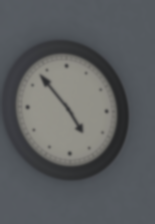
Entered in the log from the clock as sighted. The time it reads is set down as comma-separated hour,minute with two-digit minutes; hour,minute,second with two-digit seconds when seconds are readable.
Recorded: 4,53
